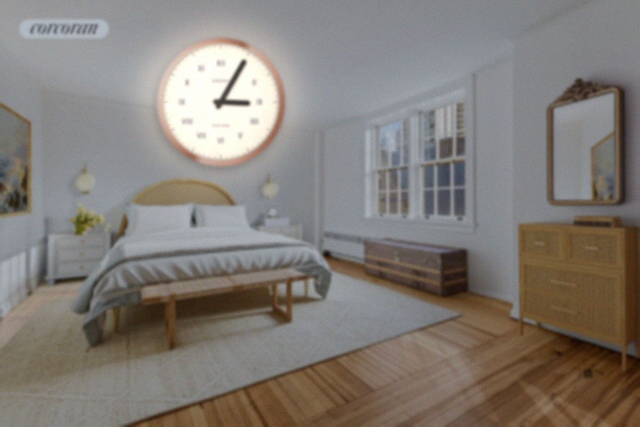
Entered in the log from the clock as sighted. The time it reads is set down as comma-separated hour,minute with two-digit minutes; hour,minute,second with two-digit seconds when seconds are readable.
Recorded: 3,05
